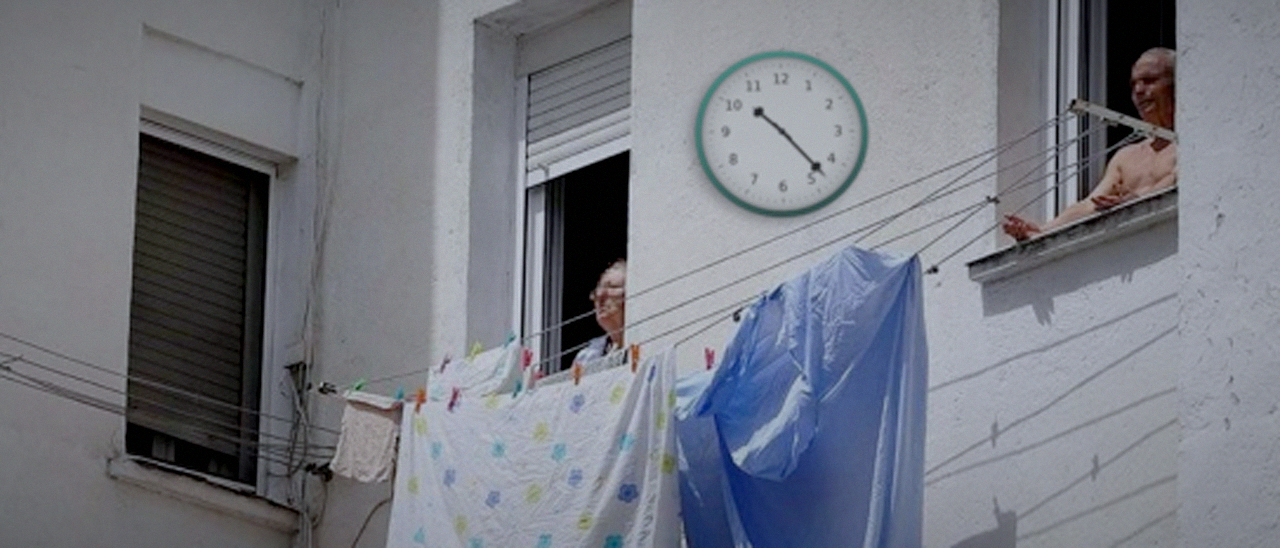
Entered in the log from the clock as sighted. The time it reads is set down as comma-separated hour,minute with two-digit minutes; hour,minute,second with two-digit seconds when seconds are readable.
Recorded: 10,23
